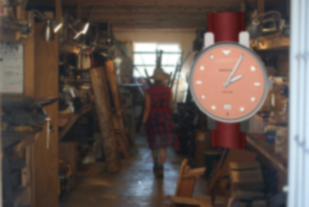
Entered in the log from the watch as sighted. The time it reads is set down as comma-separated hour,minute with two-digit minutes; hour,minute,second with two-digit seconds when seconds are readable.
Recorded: 2,05
